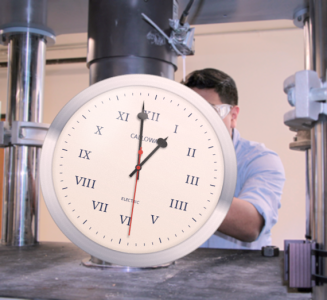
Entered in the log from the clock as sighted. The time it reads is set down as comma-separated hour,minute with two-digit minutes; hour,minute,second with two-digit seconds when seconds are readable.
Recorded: 12,58,29
